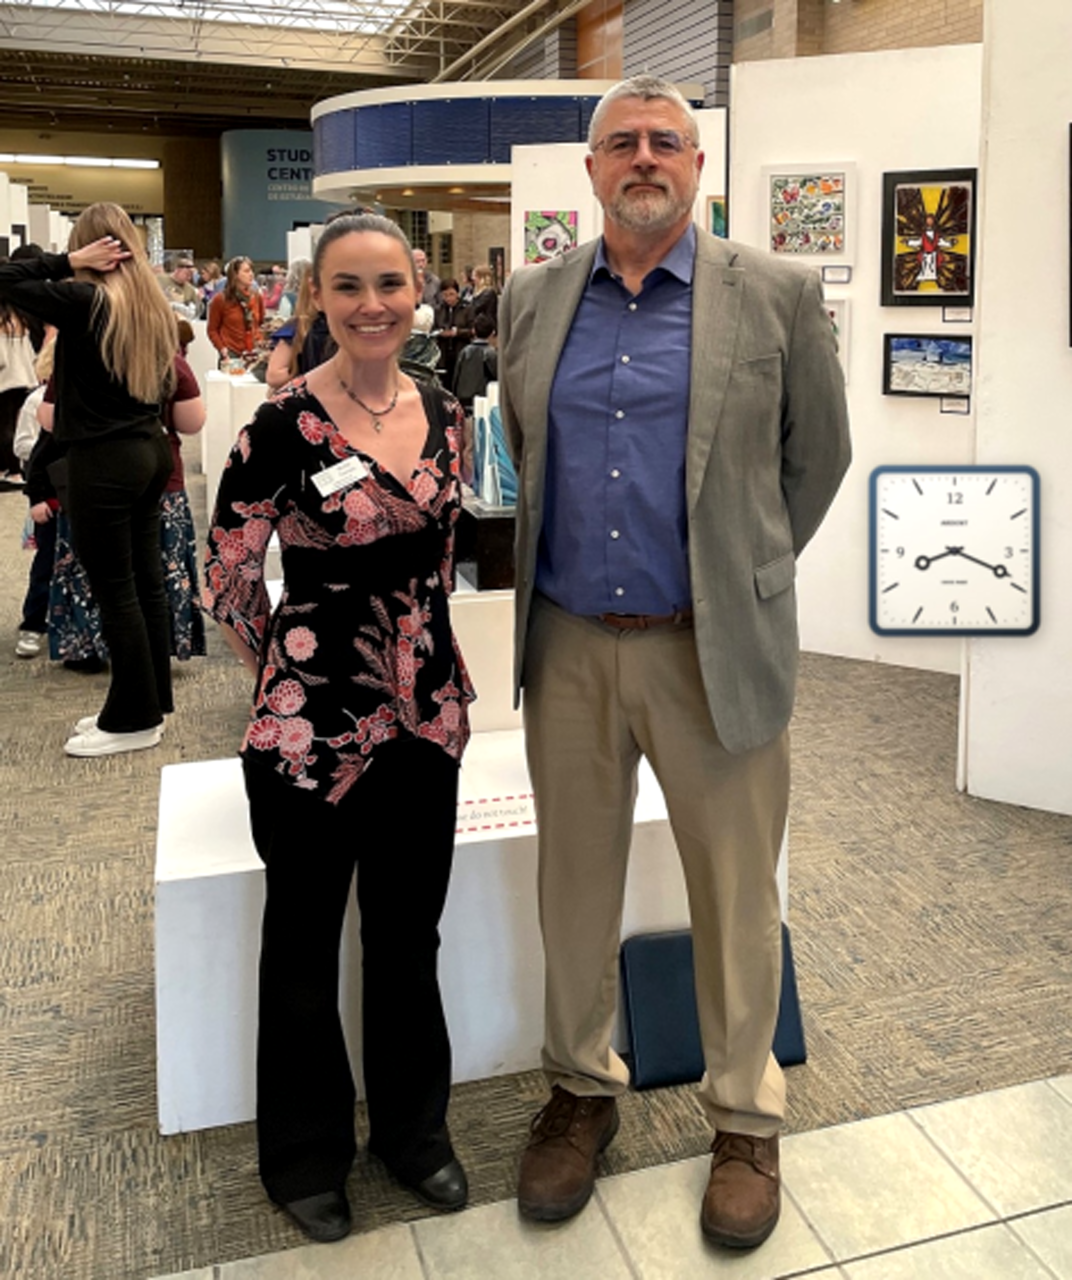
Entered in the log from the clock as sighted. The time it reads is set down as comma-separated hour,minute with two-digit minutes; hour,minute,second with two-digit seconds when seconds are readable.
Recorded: 8,19
